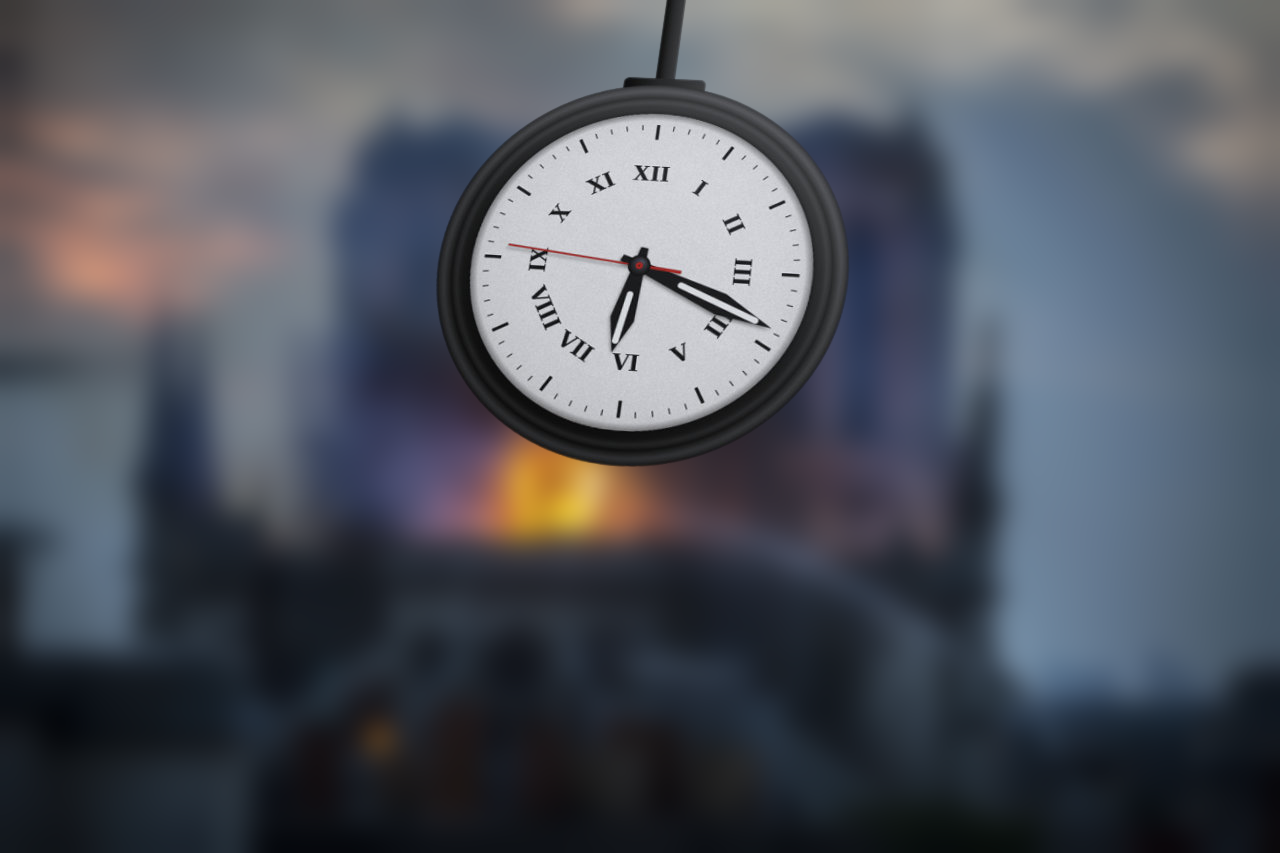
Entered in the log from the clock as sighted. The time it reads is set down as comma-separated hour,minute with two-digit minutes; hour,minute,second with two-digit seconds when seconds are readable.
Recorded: 6,18,46
